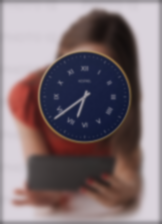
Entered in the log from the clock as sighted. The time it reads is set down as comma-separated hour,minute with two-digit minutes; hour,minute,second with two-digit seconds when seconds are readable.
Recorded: 6,39
